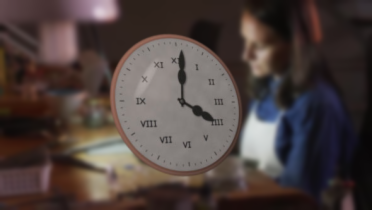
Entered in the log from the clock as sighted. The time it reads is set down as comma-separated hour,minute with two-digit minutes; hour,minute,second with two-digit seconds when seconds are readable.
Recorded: 4,01
